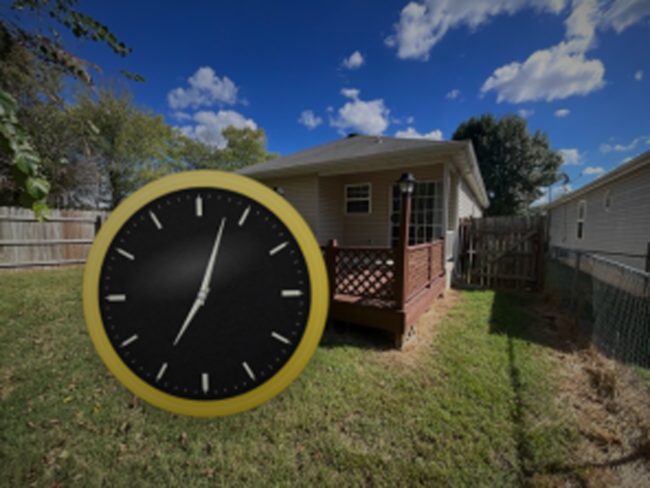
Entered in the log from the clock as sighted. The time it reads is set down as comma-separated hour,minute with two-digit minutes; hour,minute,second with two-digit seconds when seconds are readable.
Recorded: 7,03
